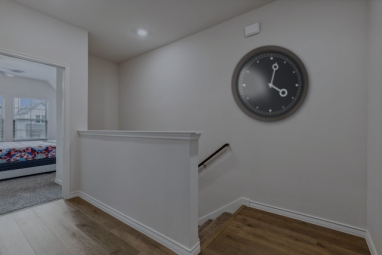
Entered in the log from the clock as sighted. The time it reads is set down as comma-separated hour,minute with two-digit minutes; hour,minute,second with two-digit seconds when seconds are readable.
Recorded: 4,02
